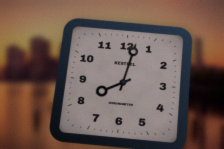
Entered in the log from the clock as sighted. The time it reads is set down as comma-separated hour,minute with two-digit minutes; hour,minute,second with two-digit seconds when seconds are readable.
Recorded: 8,02
